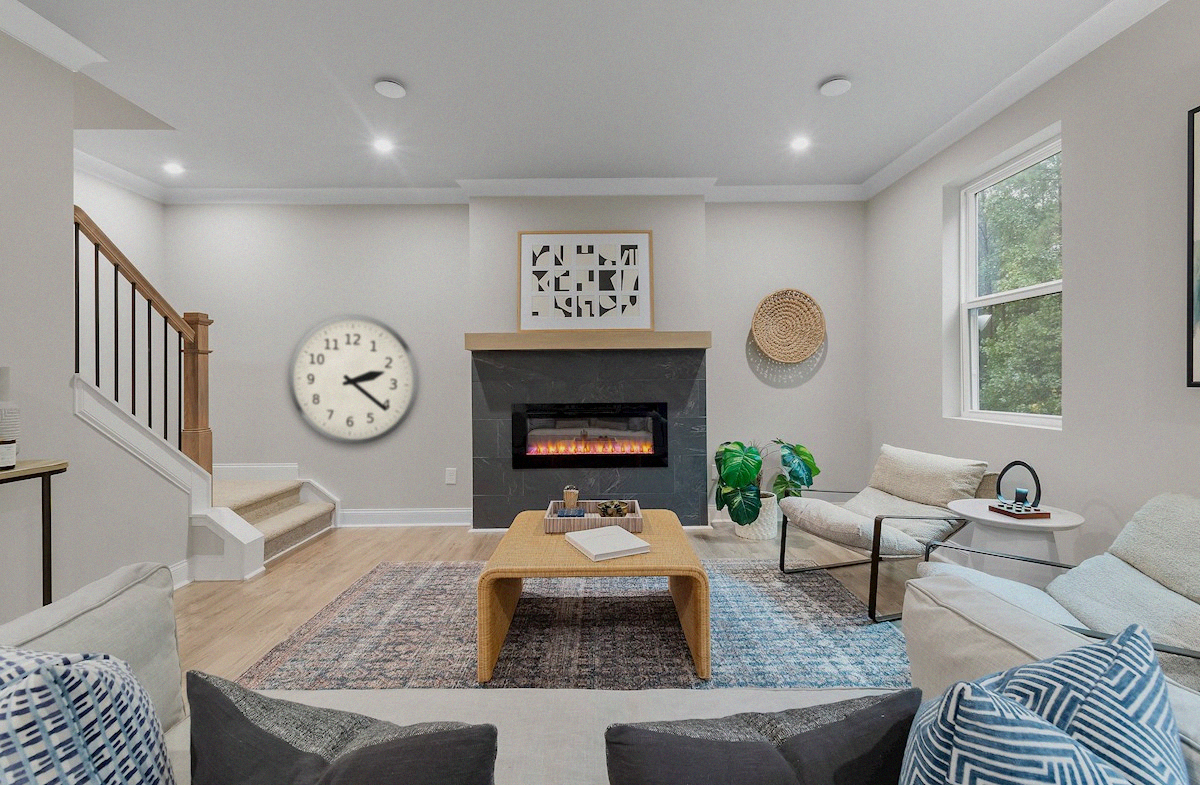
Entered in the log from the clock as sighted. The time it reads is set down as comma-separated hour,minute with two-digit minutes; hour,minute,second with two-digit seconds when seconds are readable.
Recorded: 2,21
